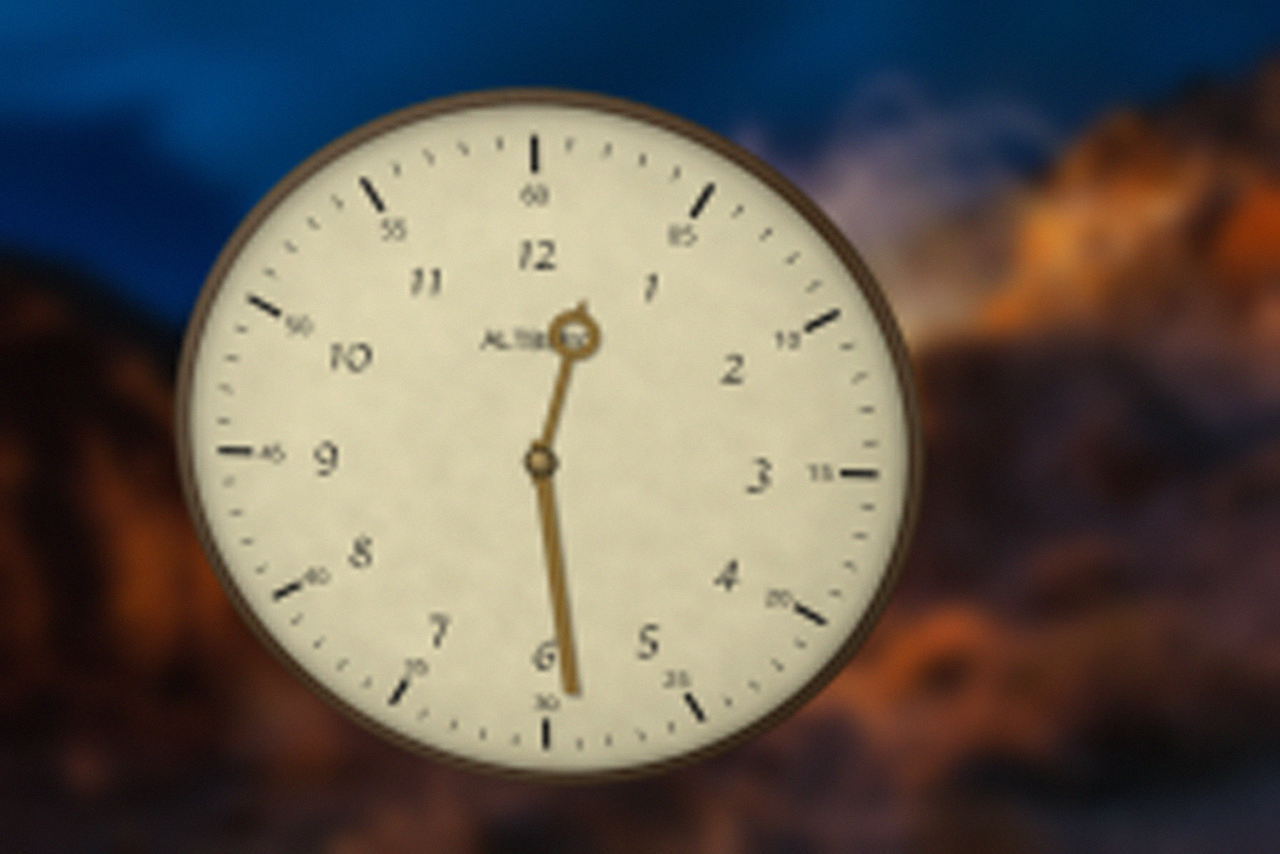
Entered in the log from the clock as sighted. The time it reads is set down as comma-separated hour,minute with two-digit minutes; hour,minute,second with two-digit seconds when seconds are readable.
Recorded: 12,29
